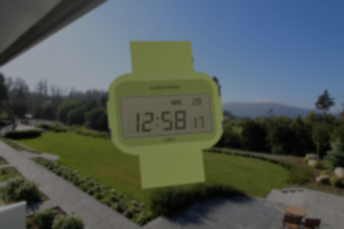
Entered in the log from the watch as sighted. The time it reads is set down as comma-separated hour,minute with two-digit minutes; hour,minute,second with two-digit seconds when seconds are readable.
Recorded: 12,58
